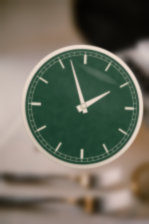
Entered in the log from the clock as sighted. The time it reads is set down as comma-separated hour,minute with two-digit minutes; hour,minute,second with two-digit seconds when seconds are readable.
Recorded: 1,57
